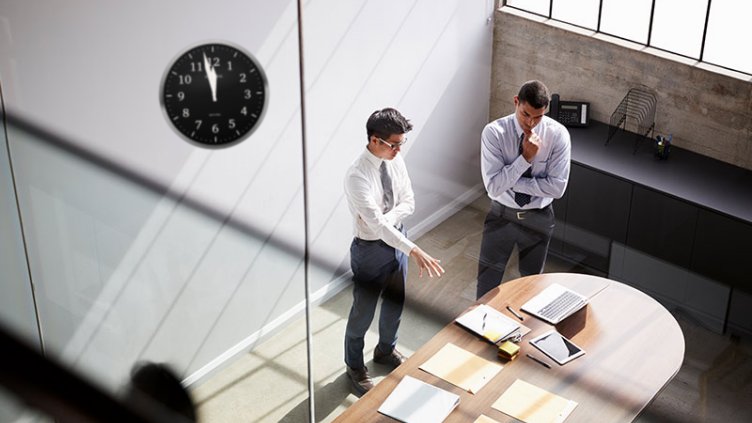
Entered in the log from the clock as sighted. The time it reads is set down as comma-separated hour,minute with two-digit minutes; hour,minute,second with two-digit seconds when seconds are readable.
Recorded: 11,58
